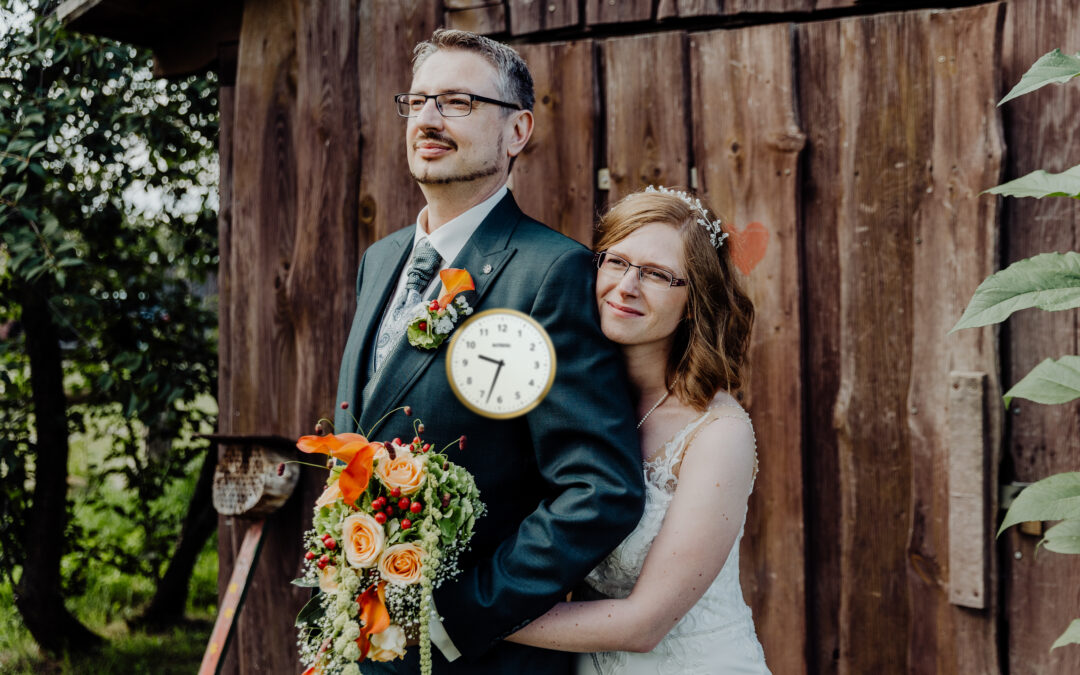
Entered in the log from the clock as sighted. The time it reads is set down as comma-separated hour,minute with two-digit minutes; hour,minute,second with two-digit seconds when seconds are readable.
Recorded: 9,33
